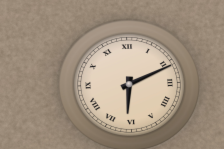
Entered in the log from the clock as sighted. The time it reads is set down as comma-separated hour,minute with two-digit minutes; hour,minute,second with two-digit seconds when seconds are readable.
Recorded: 6,11
